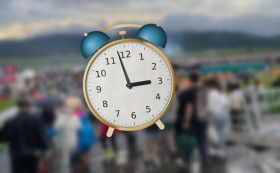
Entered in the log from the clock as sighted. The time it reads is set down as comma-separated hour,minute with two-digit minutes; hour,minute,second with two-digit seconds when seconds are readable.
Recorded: 2,58
